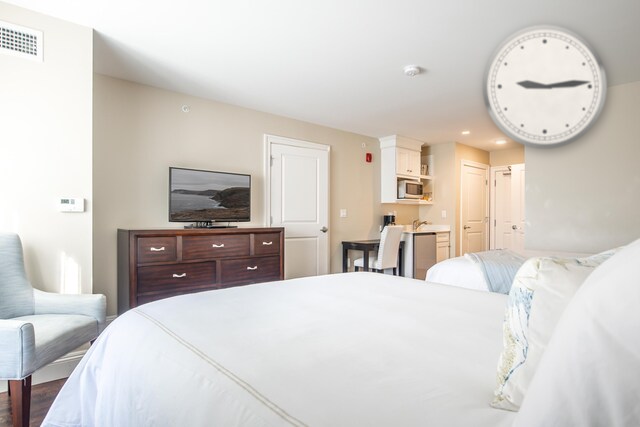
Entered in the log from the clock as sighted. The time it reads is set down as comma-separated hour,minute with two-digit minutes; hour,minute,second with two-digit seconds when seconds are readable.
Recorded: 9,14
